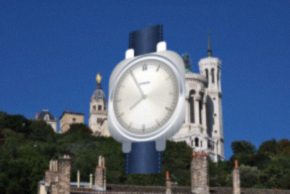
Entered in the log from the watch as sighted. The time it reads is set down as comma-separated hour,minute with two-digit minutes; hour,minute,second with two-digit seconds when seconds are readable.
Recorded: 7,55
